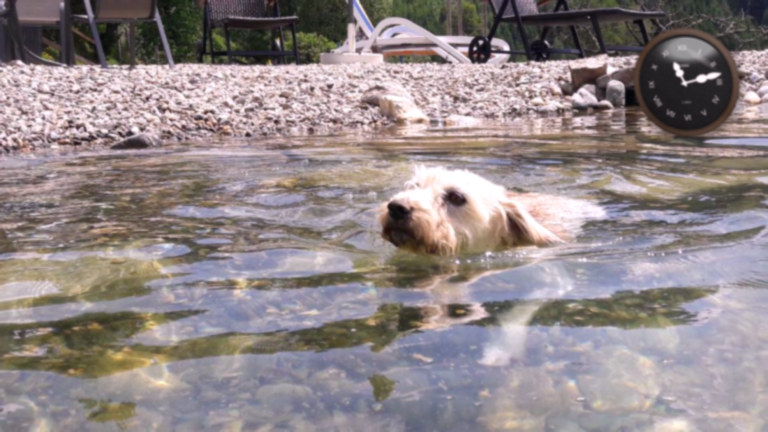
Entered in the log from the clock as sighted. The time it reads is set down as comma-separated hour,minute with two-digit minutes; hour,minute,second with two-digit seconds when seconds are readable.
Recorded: 11,13
